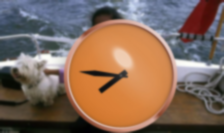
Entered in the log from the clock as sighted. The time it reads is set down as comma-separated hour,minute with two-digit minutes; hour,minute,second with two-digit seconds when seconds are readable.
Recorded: 7,46
